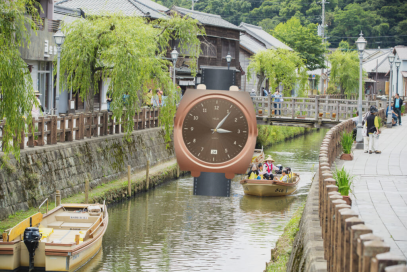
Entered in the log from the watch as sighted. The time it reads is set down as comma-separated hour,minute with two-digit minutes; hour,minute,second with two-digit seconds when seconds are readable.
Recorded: 3,06
